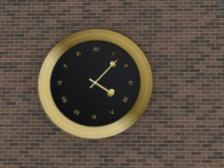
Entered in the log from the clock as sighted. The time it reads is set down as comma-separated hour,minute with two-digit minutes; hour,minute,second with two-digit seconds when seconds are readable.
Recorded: 4,07
